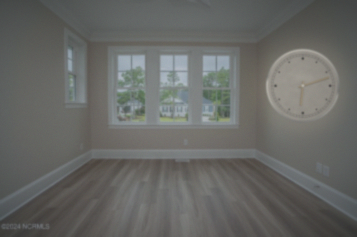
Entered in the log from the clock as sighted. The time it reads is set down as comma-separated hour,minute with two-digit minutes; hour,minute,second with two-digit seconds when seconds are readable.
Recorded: 6,12
